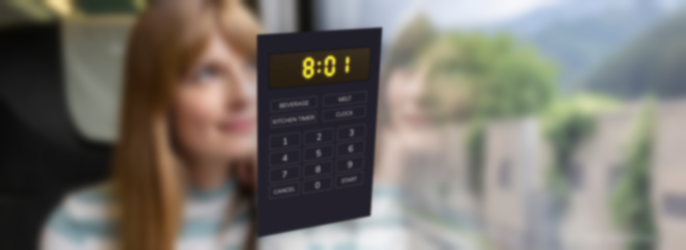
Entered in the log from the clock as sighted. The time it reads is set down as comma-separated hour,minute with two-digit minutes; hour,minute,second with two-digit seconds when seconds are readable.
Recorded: 8,01
